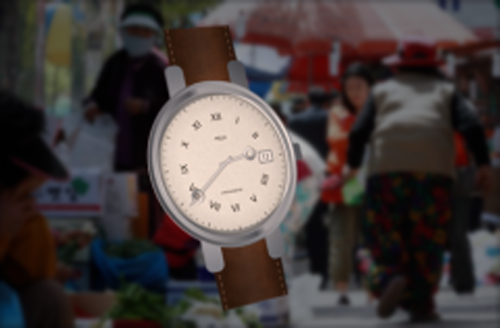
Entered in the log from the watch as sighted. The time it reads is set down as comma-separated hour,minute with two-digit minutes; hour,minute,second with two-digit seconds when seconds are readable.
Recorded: 2,39
